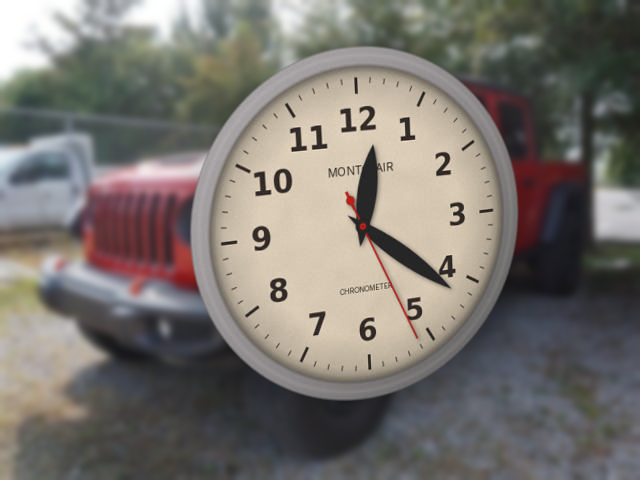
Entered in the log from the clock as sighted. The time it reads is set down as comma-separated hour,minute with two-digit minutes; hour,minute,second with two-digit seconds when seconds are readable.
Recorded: 12,21,26
